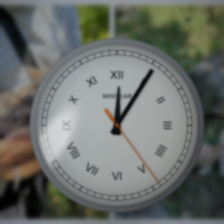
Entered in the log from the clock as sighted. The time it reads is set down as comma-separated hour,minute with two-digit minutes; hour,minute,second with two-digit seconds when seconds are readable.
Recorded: 12,05,24
